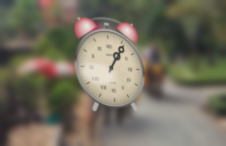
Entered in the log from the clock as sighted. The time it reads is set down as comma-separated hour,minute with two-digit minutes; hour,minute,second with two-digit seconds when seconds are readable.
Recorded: 1,06
